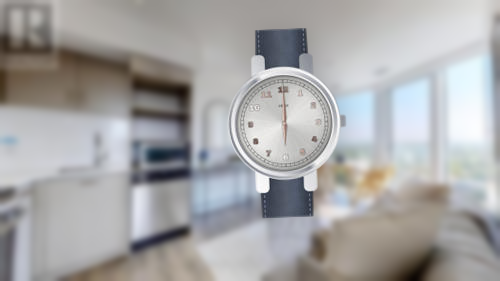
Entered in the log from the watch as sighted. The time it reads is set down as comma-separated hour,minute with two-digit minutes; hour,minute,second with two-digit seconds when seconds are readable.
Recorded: 6,00
